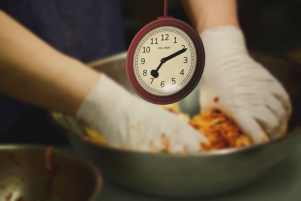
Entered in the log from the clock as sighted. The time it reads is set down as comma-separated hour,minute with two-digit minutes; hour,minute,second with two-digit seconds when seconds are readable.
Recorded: 7,11
